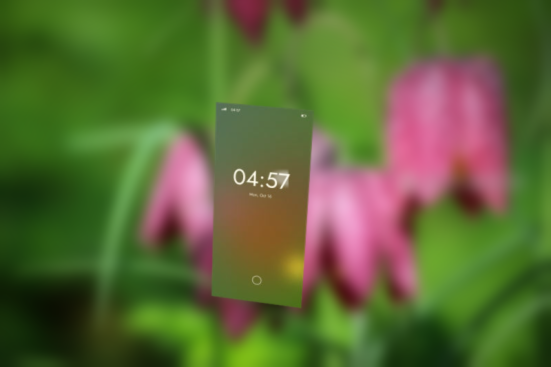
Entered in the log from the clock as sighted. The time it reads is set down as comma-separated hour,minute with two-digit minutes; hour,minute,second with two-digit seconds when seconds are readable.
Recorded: 4,57
